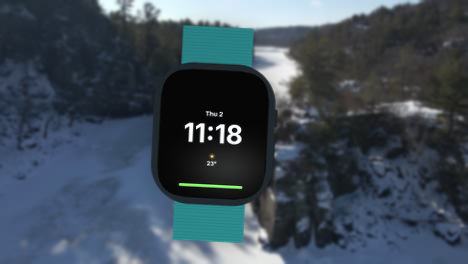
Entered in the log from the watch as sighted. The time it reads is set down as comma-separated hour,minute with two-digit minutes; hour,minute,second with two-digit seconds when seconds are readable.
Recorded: 11,18
